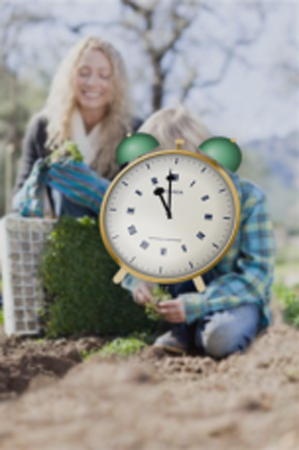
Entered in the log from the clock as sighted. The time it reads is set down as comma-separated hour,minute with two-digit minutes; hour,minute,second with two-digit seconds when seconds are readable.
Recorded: 10,59
